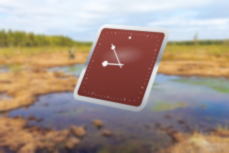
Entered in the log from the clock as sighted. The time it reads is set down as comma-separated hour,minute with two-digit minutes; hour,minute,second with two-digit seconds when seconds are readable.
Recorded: 8,53
